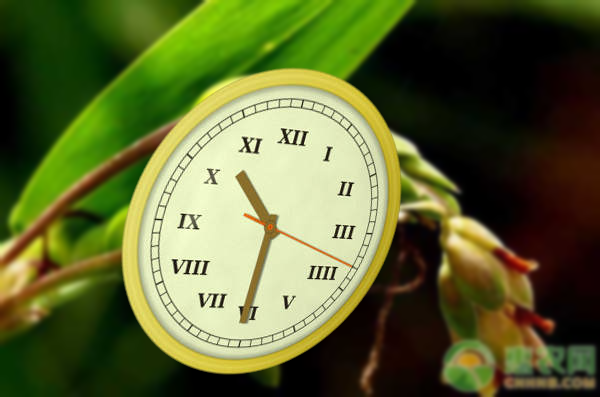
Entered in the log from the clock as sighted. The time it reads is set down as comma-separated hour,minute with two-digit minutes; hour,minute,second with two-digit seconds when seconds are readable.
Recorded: 10,30,18
